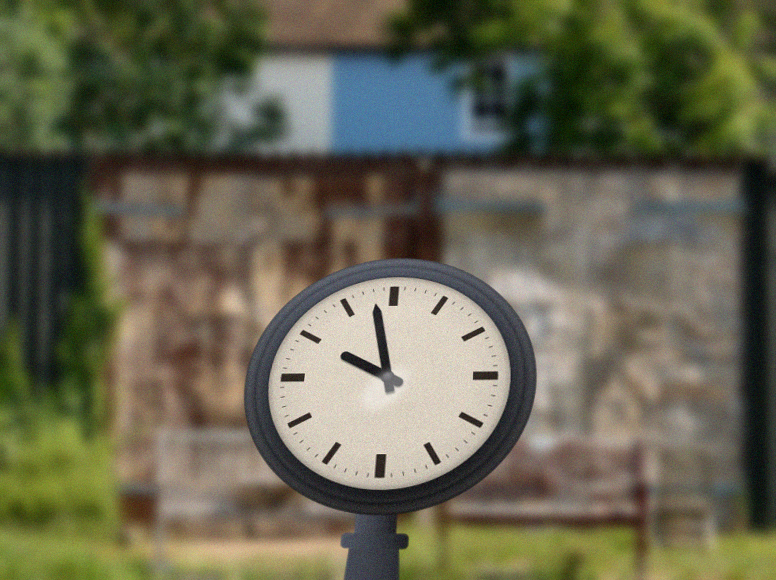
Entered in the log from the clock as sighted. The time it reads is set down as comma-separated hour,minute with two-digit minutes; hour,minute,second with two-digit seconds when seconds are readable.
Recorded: 9,58
